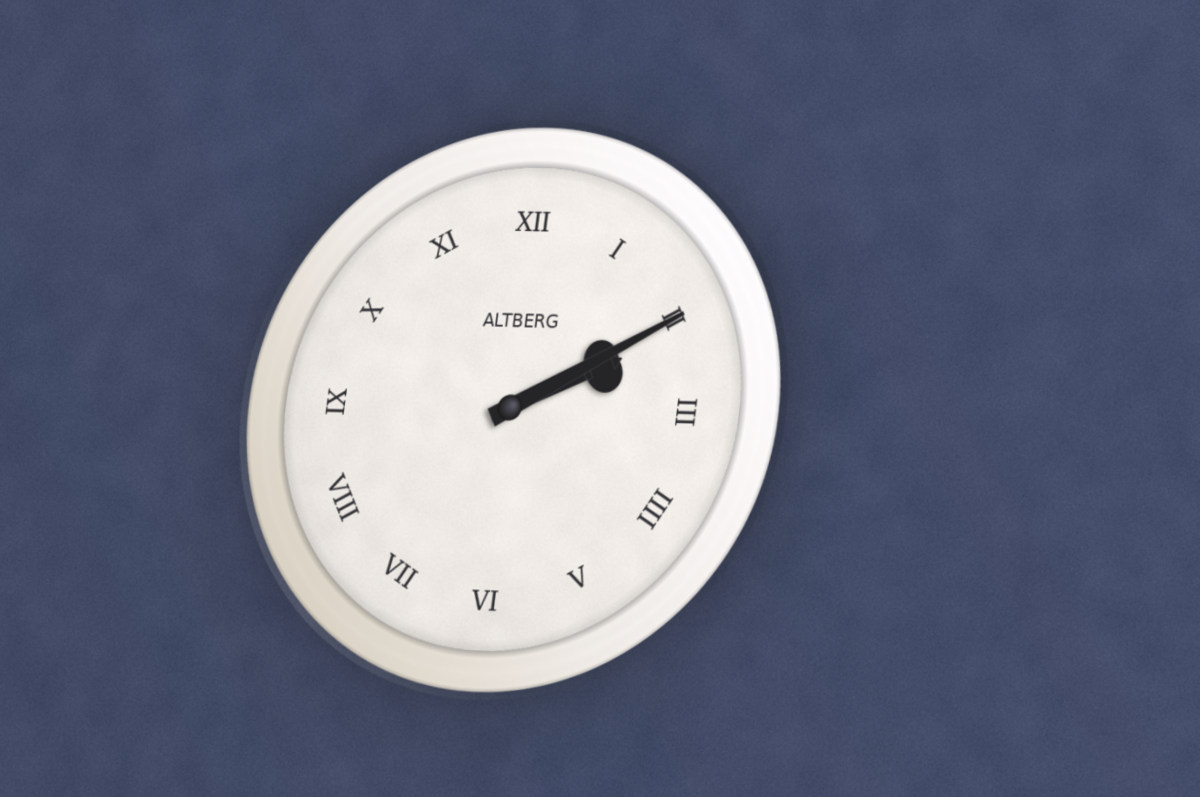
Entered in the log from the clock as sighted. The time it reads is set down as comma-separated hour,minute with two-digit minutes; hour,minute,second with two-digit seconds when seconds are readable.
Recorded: 2,10
